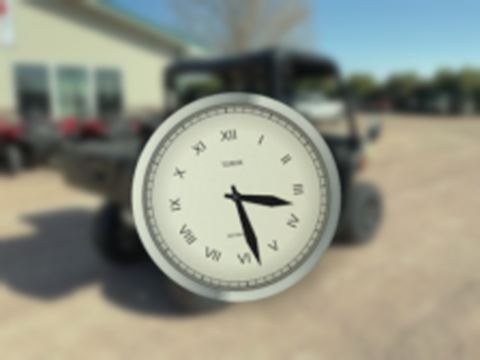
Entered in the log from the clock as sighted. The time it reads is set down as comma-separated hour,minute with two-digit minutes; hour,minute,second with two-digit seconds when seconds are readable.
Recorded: 3,28
